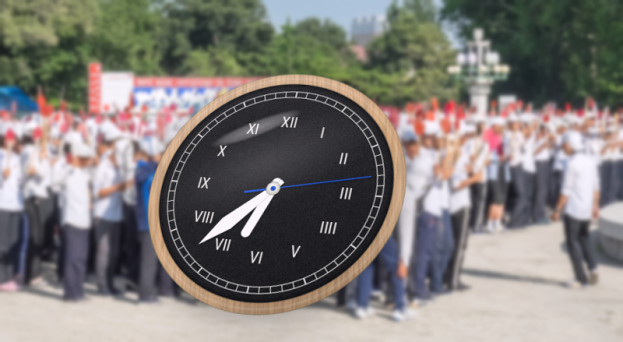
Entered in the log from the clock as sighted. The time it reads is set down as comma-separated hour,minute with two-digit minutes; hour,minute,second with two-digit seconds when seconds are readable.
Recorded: 6,37,13
